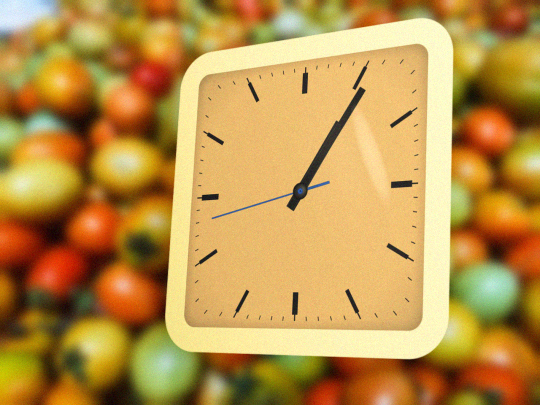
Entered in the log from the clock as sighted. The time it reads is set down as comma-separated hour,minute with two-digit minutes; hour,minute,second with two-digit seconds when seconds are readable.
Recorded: 1,05,43
